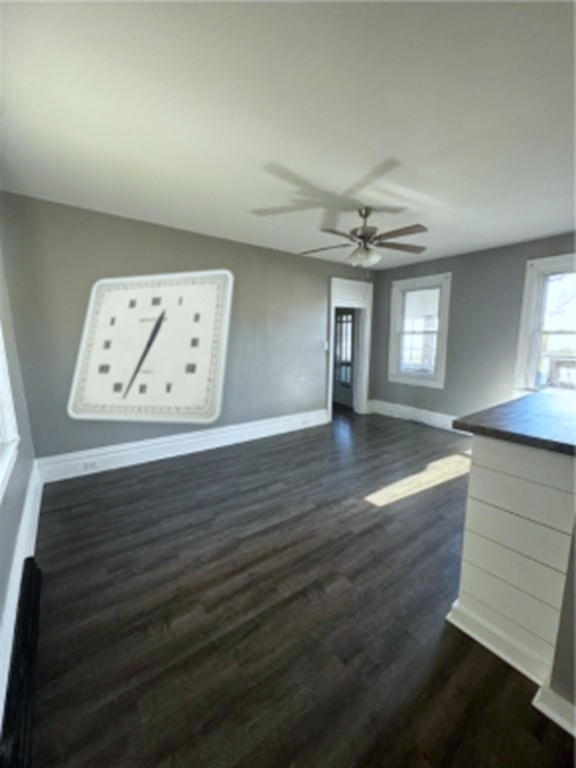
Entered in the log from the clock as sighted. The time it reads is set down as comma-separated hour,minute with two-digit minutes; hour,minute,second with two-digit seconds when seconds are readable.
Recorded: 12,33
